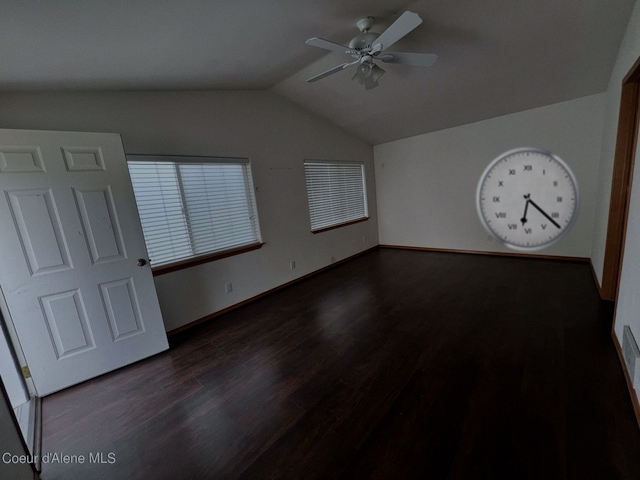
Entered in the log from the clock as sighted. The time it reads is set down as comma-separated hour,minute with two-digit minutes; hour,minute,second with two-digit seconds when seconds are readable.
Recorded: 6,22
